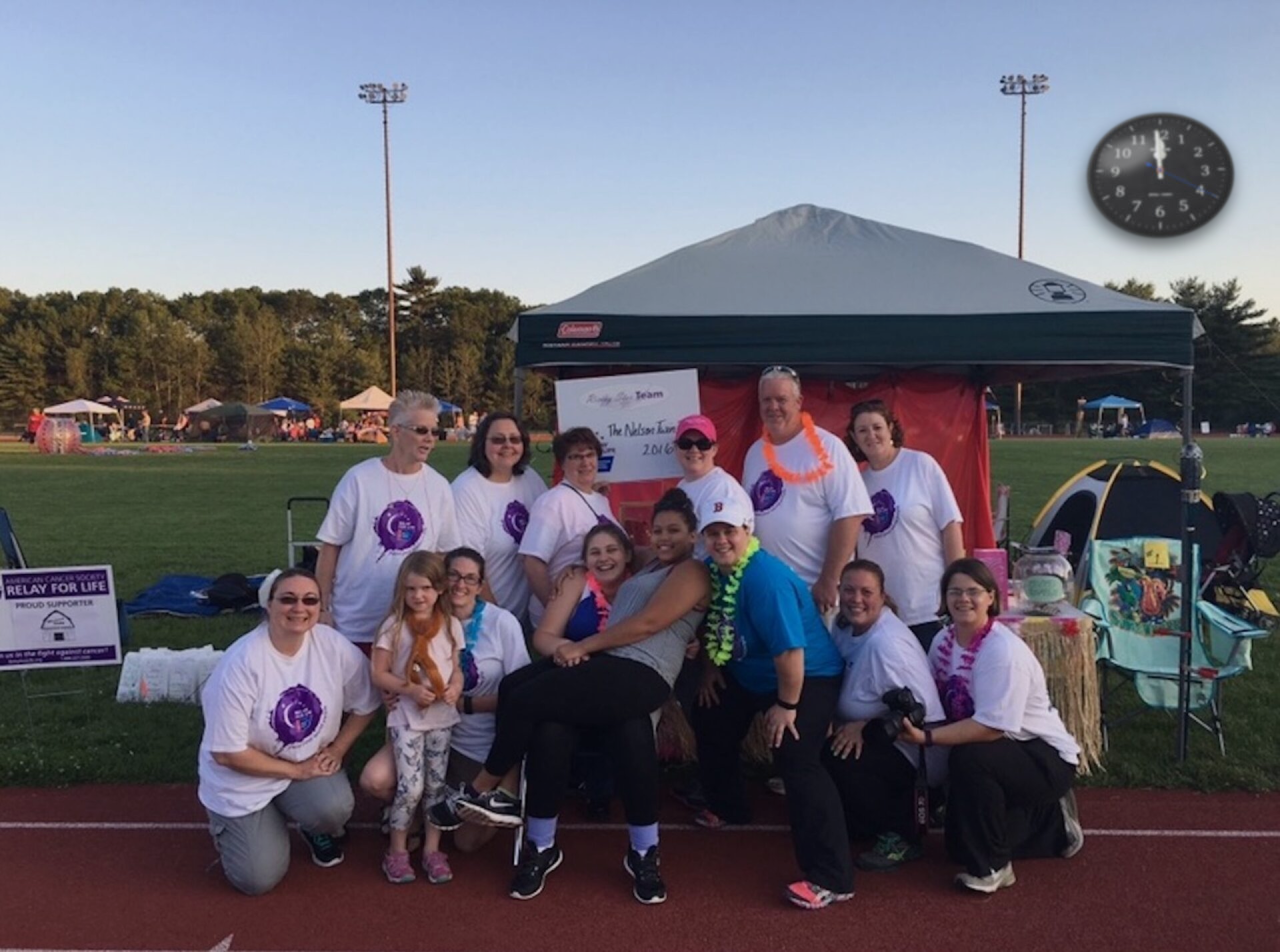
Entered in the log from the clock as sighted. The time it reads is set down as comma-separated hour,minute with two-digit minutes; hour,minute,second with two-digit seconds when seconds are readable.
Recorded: 11,59,20
